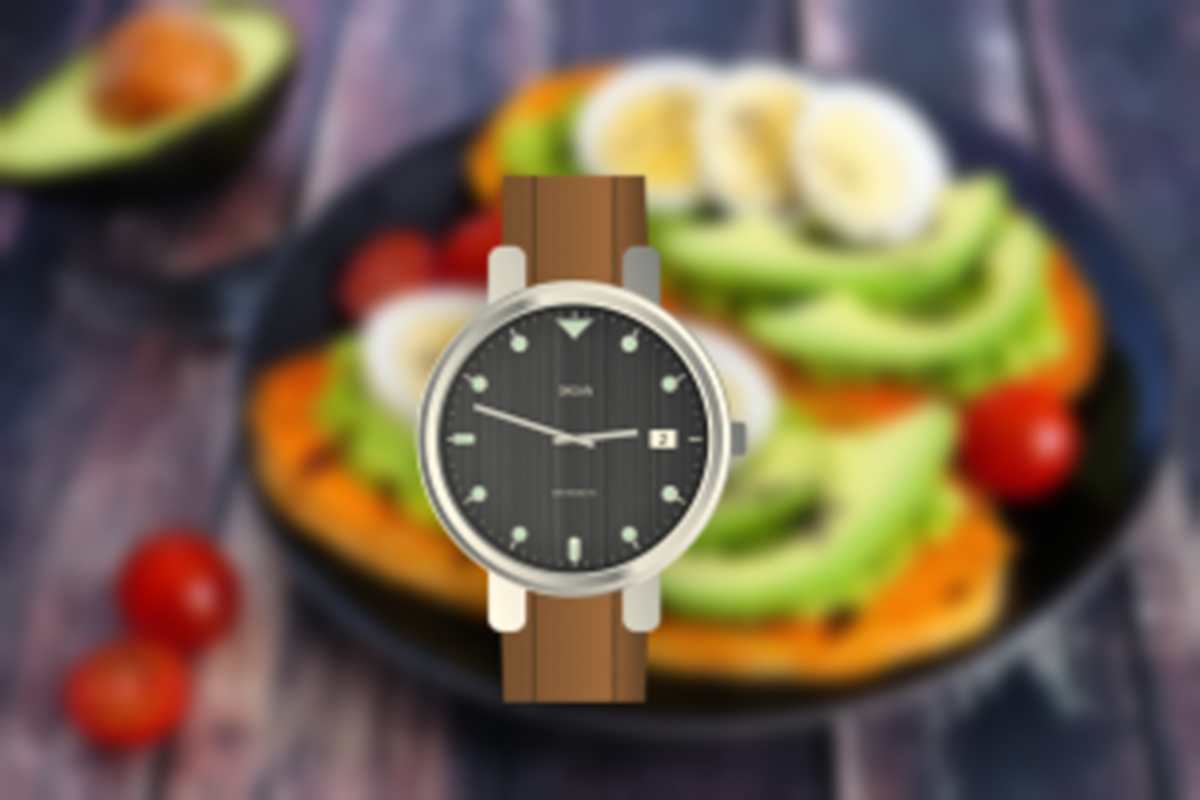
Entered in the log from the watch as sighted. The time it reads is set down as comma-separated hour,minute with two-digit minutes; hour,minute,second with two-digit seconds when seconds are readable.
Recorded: 2,48
